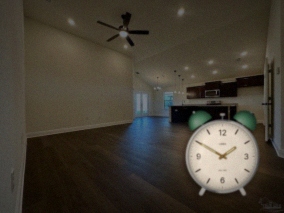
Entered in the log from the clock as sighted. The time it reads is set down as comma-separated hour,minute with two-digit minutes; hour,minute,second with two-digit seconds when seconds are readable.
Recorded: 1,50
